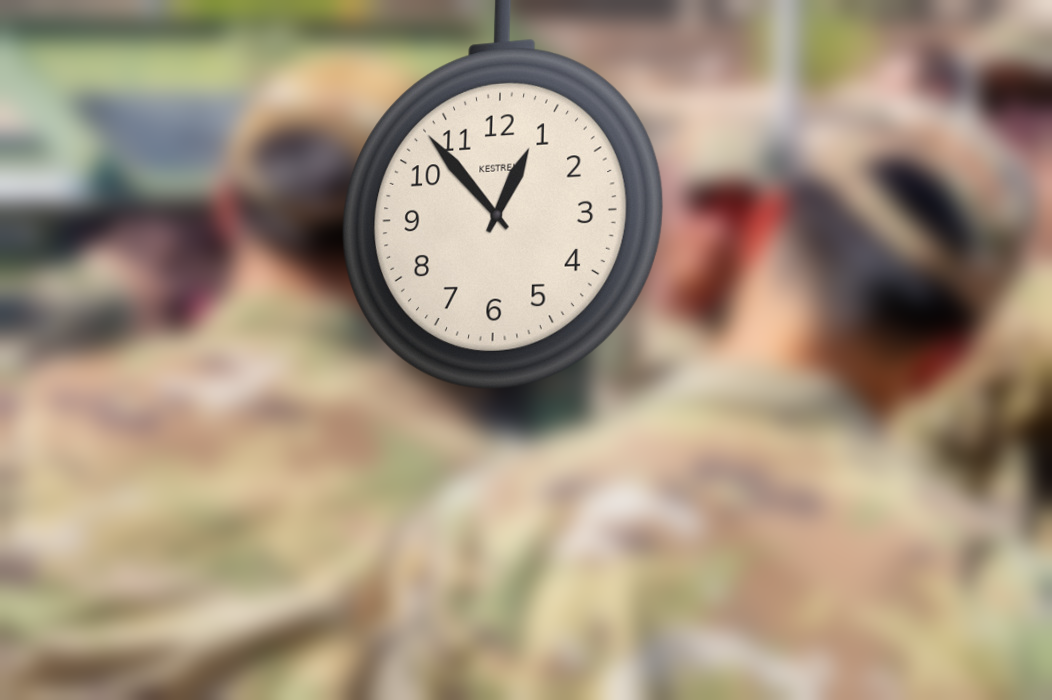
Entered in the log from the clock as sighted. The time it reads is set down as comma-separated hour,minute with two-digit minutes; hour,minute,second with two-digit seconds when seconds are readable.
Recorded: 12,53
